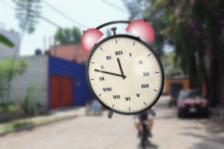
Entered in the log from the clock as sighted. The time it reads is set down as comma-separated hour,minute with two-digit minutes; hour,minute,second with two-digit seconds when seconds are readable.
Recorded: 11,48
